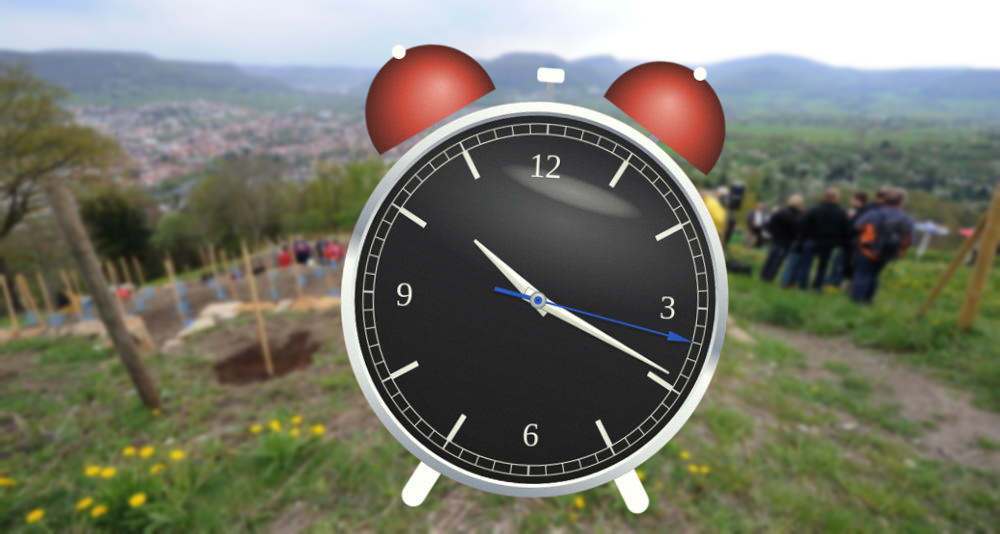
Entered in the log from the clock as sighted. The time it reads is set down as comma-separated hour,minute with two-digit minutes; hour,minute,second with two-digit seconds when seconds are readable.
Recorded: 10,19,17
